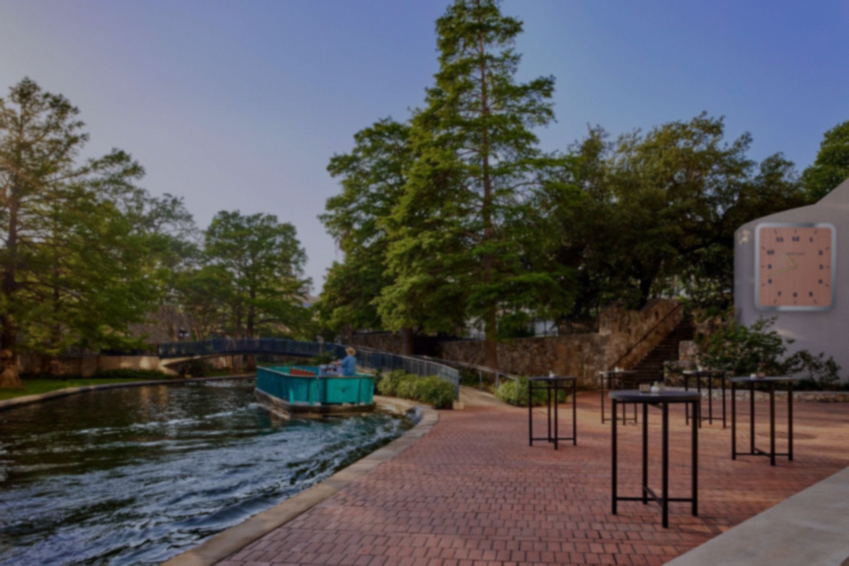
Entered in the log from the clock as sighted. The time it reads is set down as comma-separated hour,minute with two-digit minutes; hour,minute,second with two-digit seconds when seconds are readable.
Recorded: 10,42
